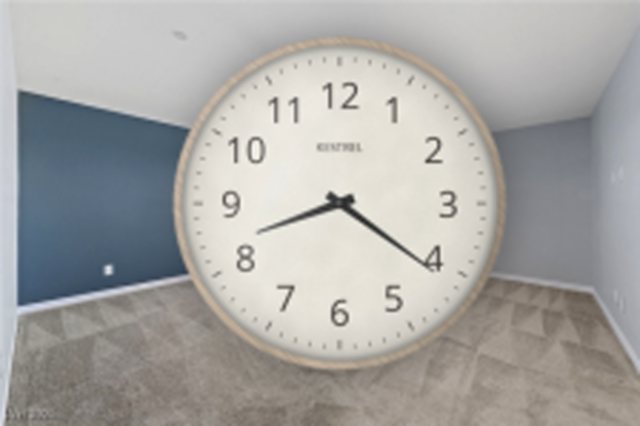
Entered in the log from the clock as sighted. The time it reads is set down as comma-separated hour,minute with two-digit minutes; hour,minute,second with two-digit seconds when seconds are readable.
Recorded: 8,21
